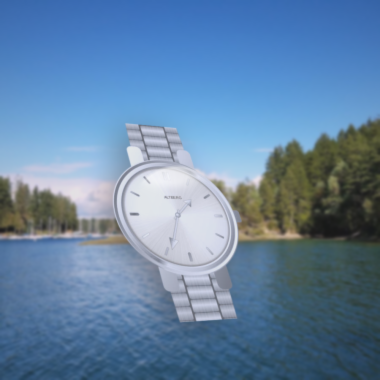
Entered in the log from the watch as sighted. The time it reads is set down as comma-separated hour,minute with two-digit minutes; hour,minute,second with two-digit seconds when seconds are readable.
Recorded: 1,34
